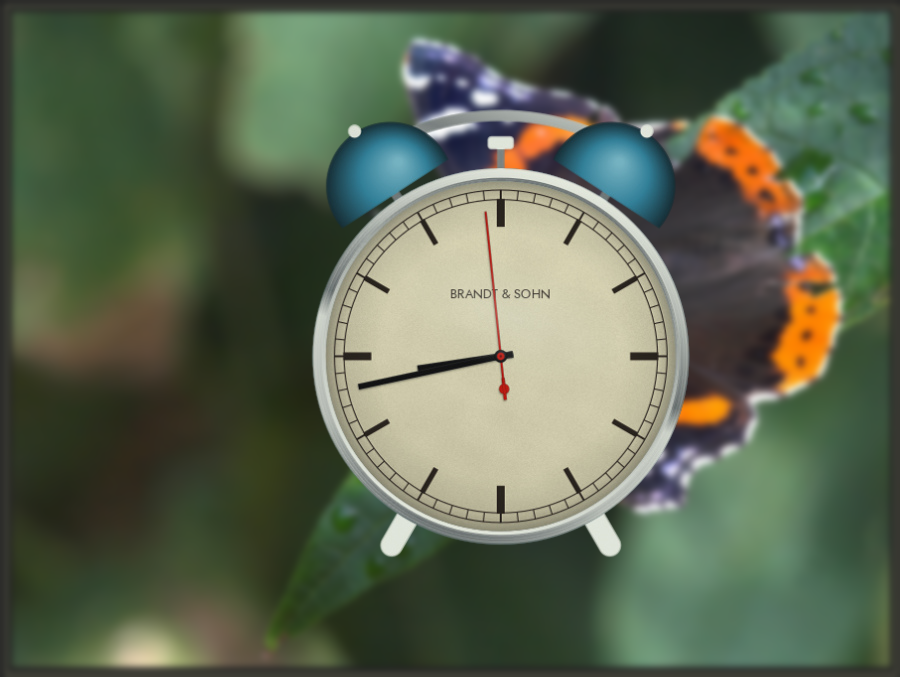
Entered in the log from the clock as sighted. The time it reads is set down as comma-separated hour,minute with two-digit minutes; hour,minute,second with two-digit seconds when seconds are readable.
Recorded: 8,42,59
